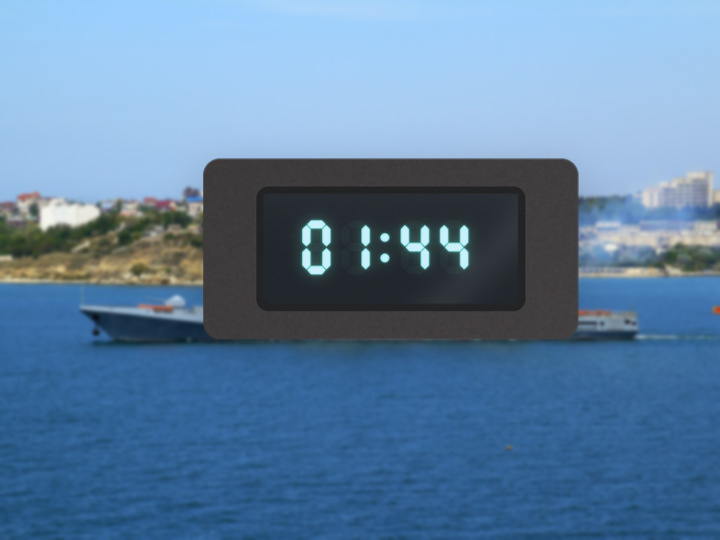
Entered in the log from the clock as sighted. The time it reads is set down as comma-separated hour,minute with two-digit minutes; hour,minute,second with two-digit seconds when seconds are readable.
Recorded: 1,44
